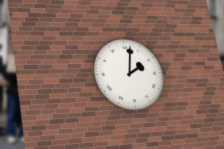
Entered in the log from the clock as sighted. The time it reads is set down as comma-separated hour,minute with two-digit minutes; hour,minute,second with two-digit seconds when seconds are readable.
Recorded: 2,02
